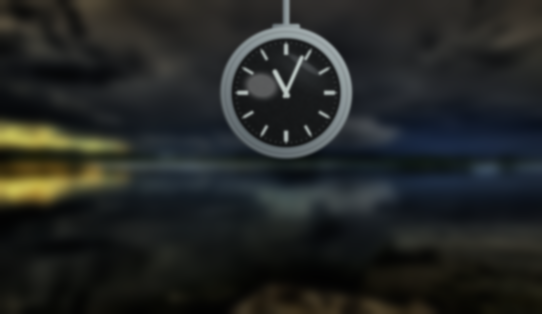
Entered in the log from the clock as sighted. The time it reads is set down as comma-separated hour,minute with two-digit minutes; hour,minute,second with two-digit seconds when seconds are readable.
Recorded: 11,04
